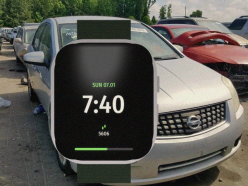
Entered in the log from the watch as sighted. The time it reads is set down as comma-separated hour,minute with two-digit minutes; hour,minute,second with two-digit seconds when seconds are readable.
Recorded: 7,40
